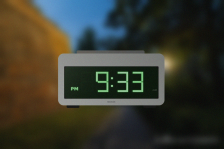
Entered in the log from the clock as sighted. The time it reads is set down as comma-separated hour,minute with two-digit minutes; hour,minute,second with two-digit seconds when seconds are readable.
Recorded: 9,33
